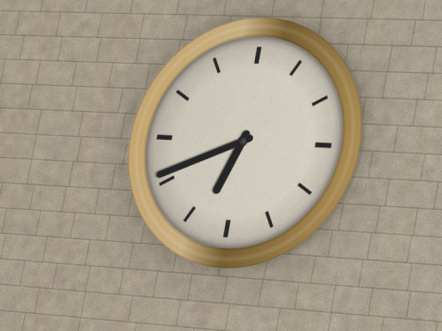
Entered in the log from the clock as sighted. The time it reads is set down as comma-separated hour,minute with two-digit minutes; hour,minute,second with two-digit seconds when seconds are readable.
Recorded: 6,41
